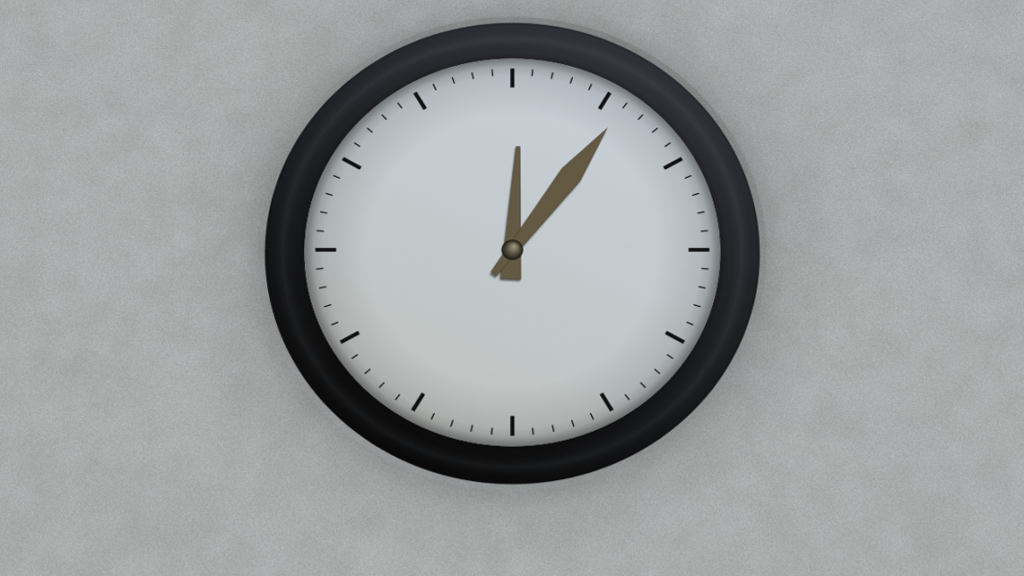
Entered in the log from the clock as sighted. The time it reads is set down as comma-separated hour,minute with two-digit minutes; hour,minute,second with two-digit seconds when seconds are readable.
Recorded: 12,06
